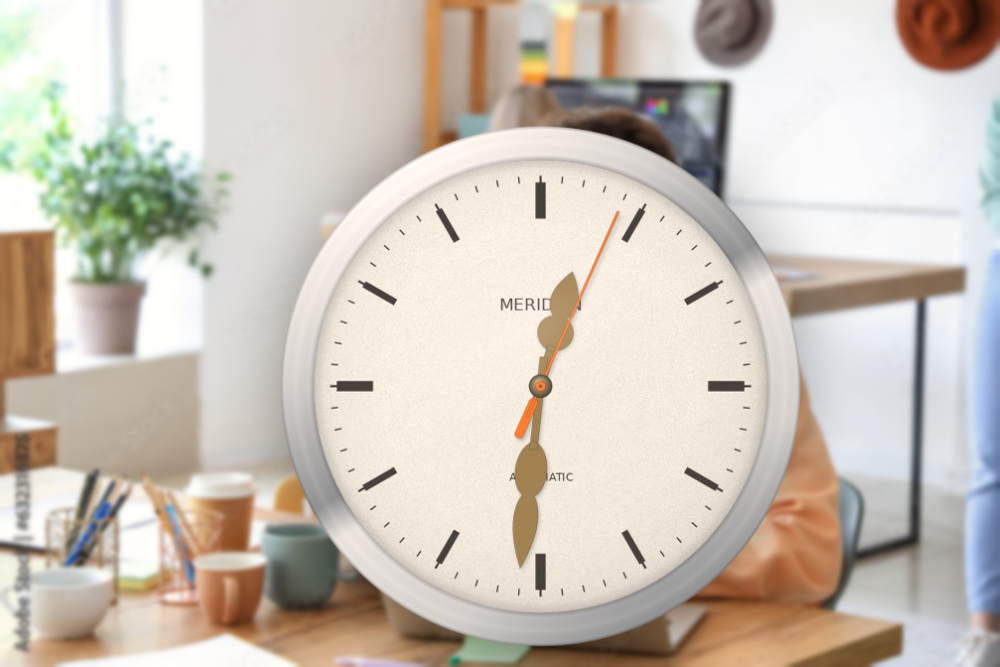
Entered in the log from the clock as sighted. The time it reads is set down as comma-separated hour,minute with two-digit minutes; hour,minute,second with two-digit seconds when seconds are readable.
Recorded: 12,31,04
